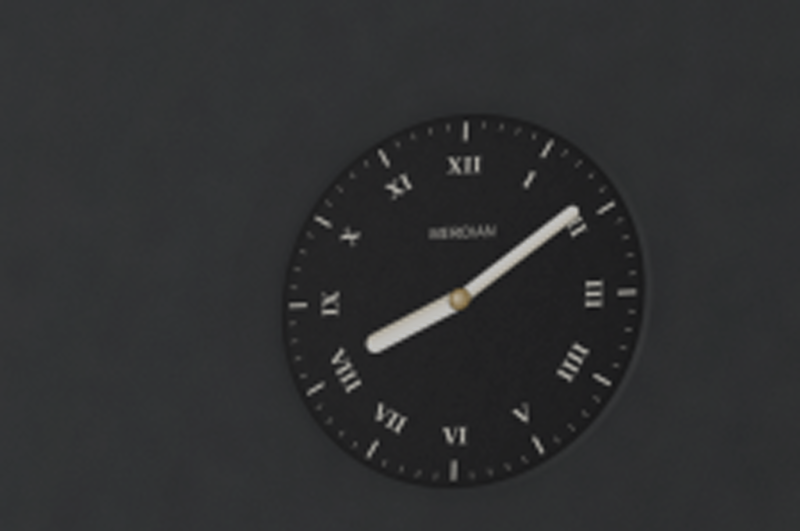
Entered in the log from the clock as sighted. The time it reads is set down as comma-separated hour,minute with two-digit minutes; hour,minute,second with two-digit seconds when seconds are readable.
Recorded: 8,09
